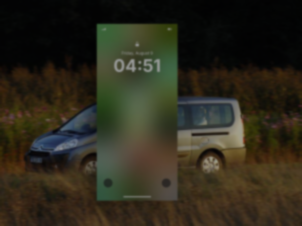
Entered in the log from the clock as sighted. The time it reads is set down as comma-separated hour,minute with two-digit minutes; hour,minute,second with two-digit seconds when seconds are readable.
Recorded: 4,51
